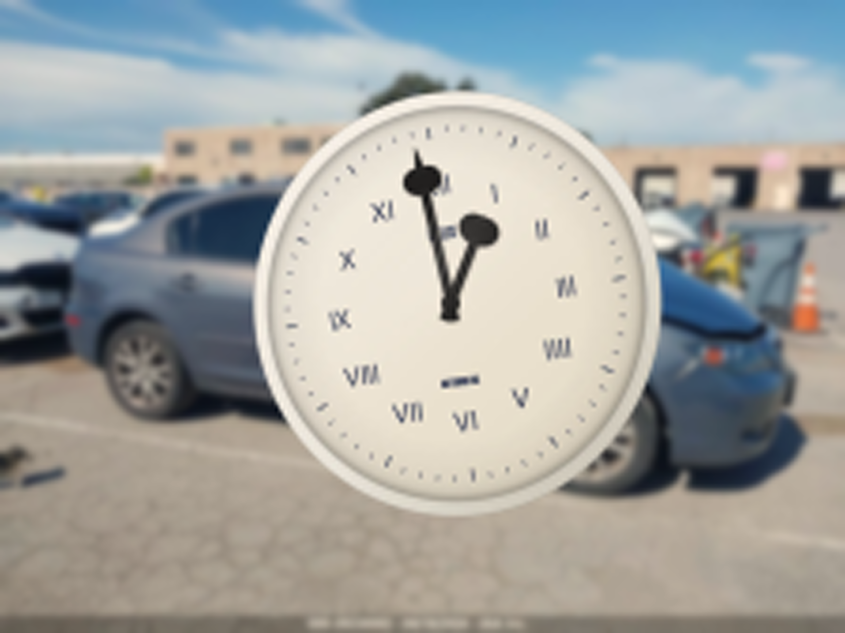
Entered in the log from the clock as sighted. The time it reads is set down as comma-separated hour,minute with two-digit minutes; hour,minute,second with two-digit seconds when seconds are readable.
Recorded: 12,59
